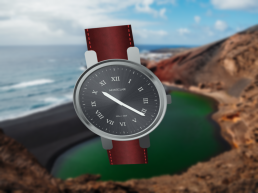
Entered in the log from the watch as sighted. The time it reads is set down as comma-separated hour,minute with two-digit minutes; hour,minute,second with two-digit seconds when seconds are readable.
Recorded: 10,21
